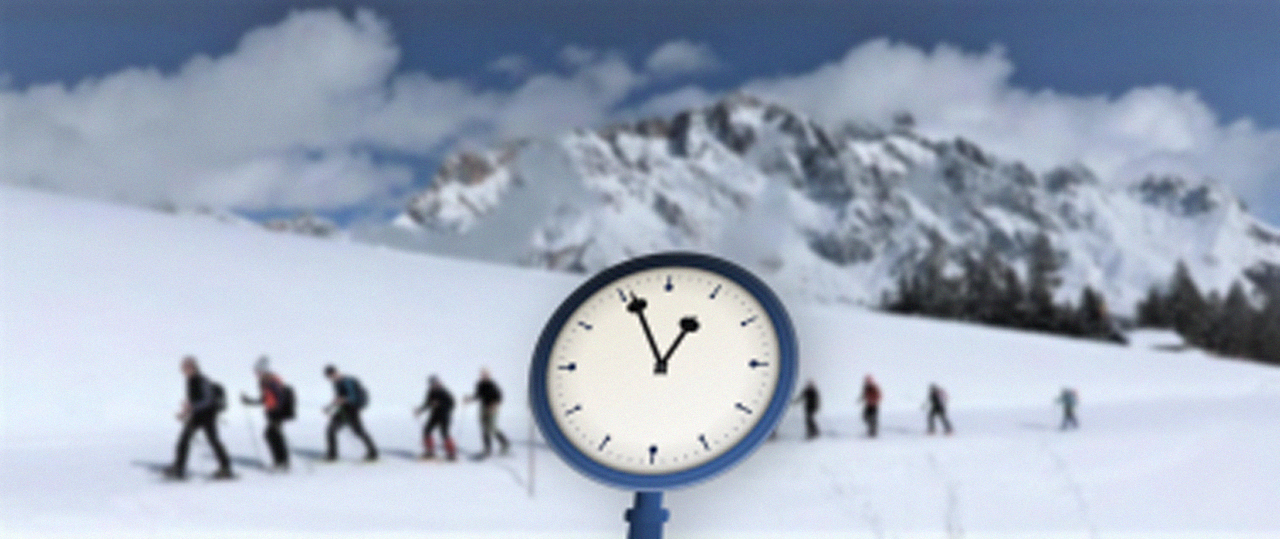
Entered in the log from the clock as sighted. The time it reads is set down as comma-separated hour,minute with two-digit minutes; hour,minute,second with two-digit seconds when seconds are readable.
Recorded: 12,56
